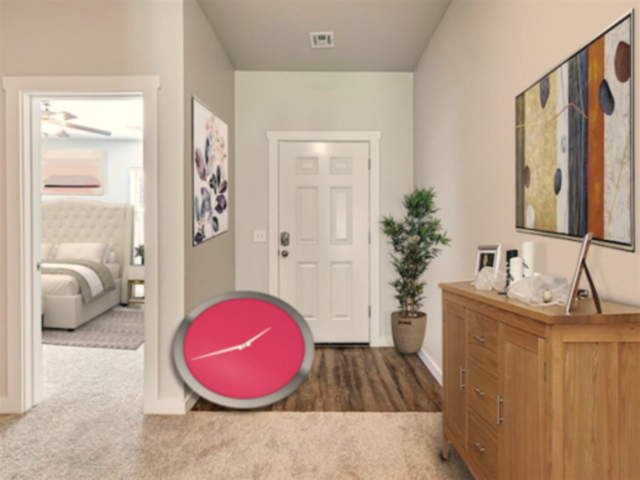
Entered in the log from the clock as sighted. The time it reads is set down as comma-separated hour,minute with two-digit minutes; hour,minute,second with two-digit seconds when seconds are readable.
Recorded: 1,42
